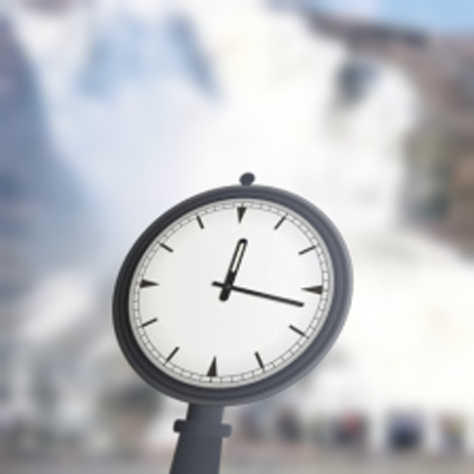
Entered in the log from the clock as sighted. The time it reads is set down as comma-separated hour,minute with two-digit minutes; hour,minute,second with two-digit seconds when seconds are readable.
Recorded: 12,17
